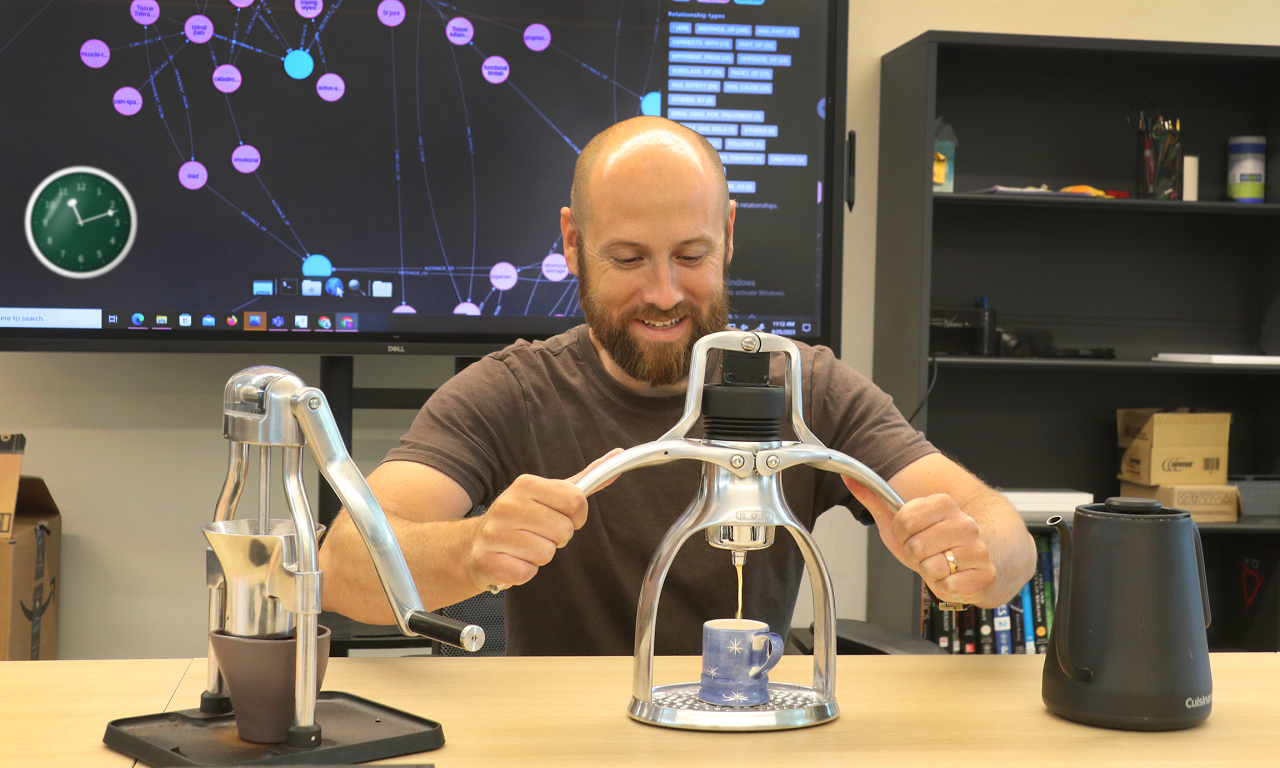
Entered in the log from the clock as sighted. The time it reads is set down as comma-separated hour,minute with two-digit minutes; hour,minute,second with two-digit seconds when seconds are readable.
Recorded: 11,12
